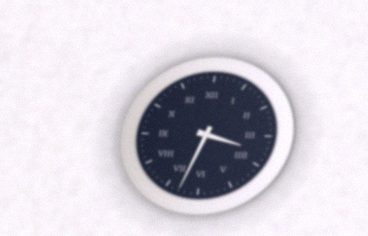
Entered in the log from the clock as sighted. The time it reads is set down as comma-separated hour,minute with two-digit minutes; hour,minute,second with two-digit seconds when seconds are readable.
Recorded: 3,33
